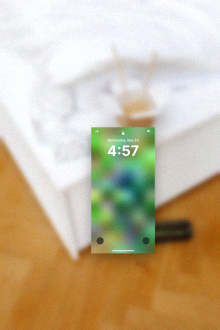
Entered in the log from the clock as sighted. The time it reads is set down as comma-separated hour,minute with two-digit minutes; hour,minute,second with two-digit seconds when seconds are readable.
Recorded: 4,57
